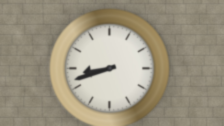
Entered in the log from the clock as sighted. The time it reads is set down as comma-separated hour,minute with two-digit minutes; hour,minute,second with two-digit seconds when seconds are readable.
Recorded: 8,42
